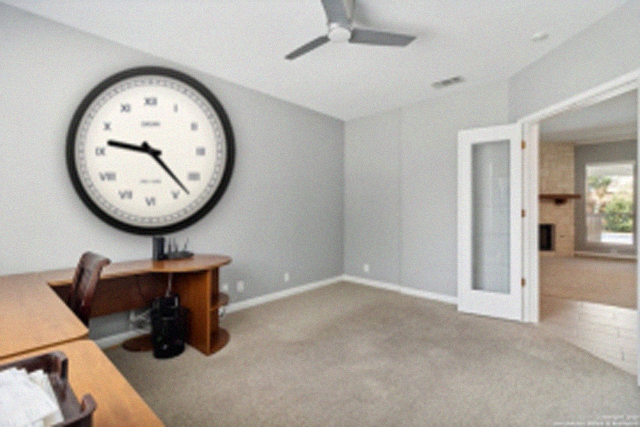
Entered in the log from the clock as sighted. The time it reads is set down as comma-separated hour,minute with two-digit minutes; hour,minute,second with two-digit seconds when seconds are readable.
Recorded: 9,23
